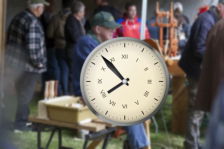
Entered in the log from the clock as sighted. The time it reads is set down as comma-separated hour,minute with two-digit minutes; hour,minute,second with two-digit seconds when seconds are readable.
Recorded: 7,53
